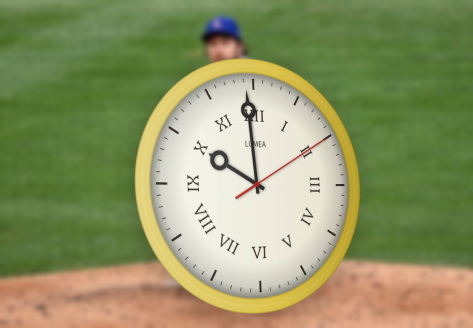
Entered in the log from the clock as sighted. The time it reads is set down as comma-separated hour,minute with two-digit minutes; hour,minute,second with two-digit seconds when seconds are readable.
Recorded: 9,59,10
